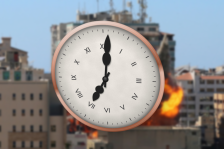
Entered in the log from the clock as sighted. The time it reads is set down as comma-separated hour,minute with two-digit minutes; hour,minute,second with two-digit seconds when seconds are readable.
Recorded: 7,01
